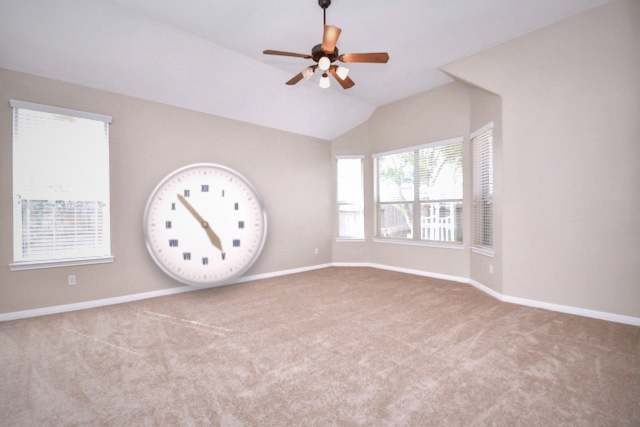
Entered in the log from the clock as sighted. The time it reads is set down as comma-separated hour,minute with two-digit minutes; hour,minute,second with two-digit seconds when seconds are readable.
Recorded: 4,53
